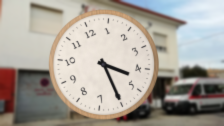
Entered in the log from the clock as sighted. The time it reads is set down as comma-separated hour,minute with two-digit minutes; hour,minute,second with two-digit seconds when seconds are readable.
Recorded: 4,30
